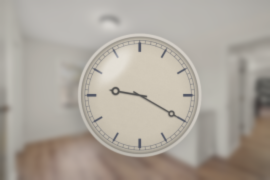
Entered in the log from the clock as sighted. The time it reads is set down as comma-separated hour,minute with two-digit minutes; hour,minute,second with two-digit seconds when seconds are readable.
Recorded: 9,20
